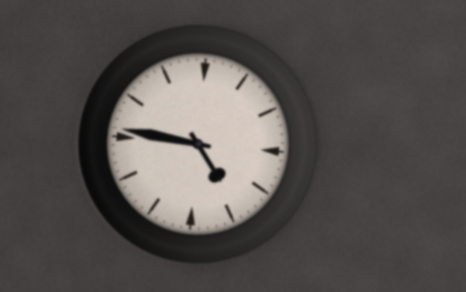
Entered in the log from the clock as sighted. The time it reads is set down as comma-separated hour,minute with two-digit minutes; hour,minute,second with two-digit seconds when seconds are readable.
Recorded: 4,46
